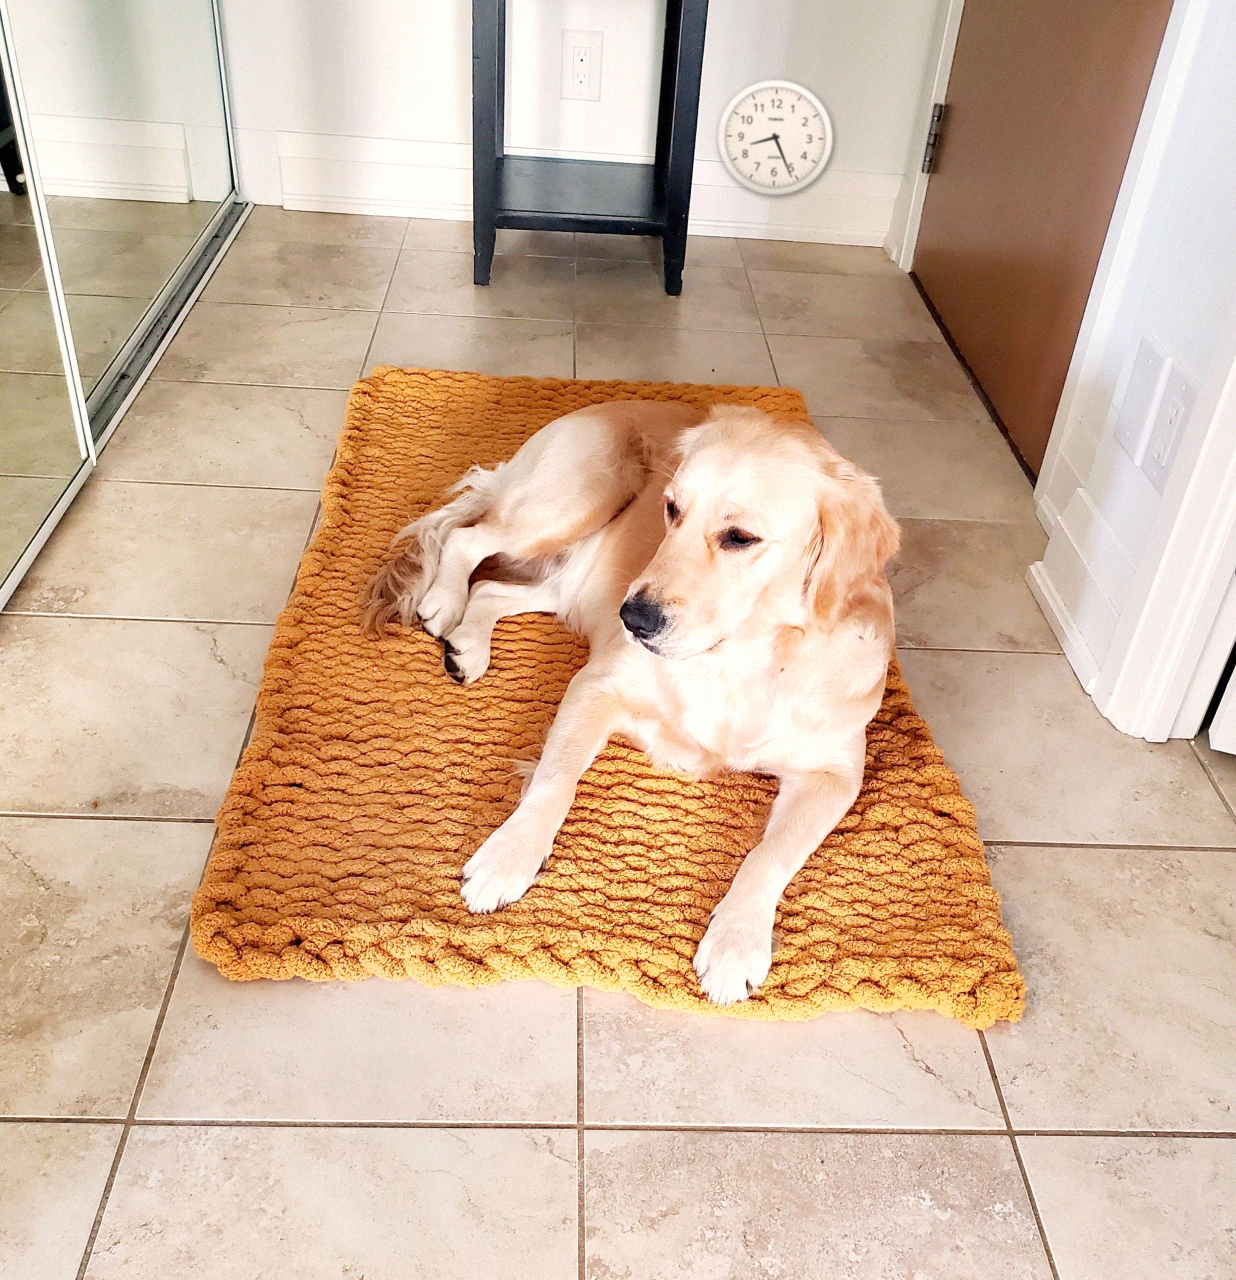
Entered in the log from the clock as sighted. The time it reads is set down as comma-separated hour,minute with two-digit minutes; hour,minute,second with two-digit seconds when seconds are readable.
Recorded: 8,26
